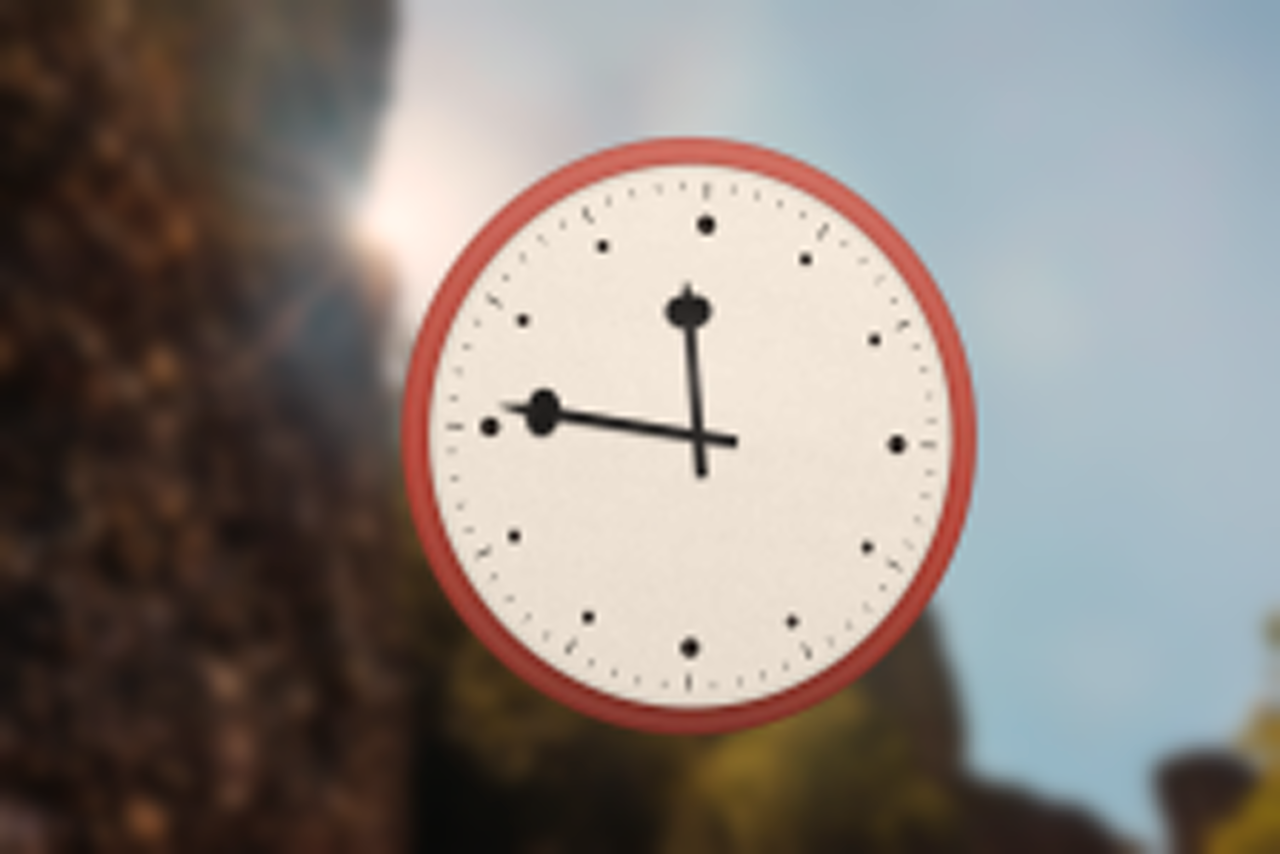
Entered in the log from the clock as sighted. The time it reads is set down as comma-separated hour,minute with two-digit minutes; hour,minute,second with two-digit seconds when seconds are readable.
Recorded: 11,46
